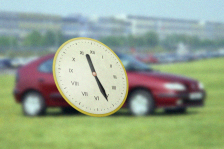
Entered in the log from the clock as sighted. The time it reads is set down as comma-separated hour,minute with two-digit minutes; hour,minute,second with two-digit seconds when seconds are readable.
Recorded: 11,26
